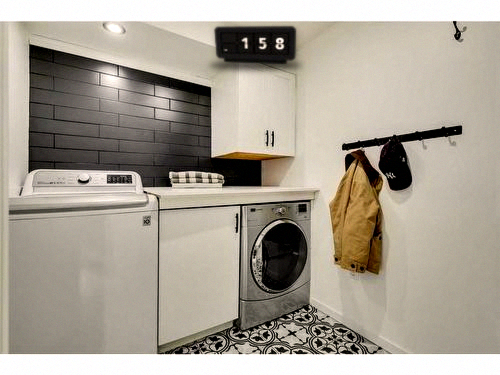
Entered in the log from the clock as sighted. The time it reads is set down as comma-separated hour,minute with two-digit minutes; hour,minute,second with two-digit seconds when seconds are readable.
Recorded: 1,58
